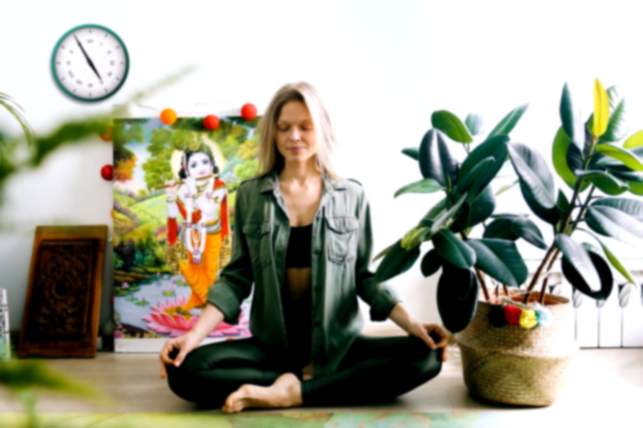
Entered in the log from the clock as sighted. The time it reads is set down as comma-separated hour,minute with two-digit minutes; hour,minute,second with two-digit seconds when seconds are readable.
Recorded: 4,55
